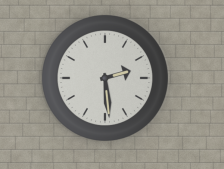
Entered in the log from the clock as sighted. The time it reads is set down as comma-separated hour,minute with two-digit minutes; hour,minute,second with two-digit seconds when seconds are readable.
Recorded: 2,29
